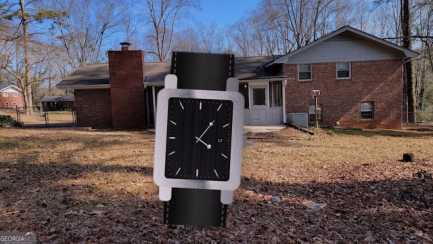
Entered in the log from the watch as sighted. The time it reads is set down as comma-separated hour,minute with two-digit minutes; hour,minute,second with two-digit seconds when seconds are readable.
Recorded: 4,06
